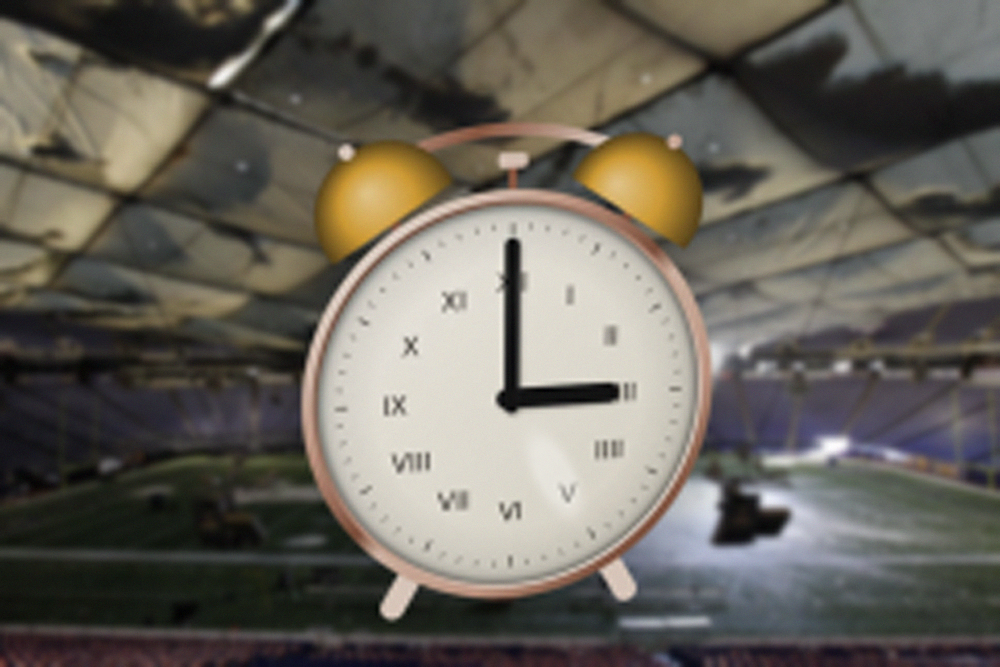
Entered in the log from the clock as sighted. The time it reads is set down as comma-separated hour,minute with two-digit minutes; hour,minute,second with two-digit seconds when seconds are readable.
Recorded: 3,00
